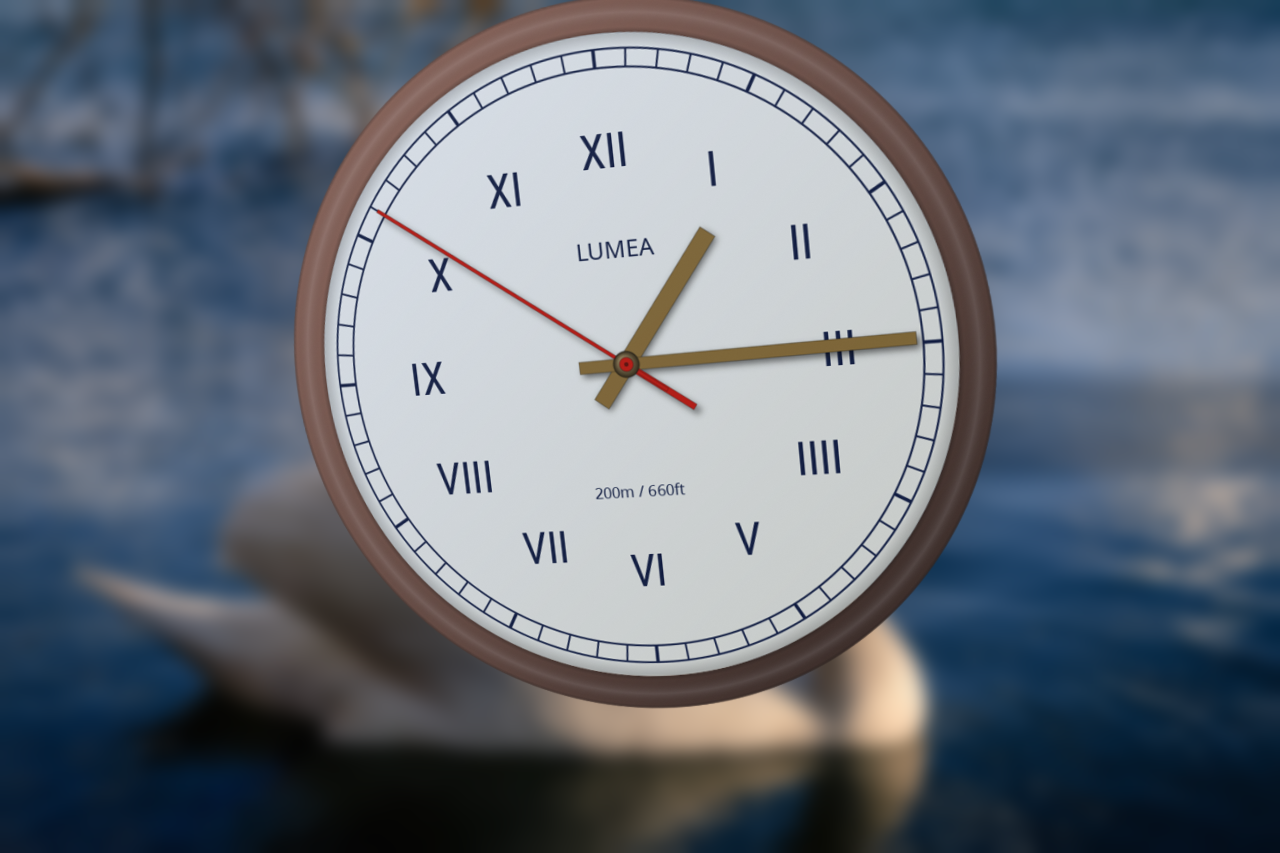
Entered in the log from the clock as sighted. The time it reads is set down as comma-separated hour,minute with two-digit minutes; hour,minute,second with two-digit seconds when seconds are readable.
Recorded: 1,14,51
